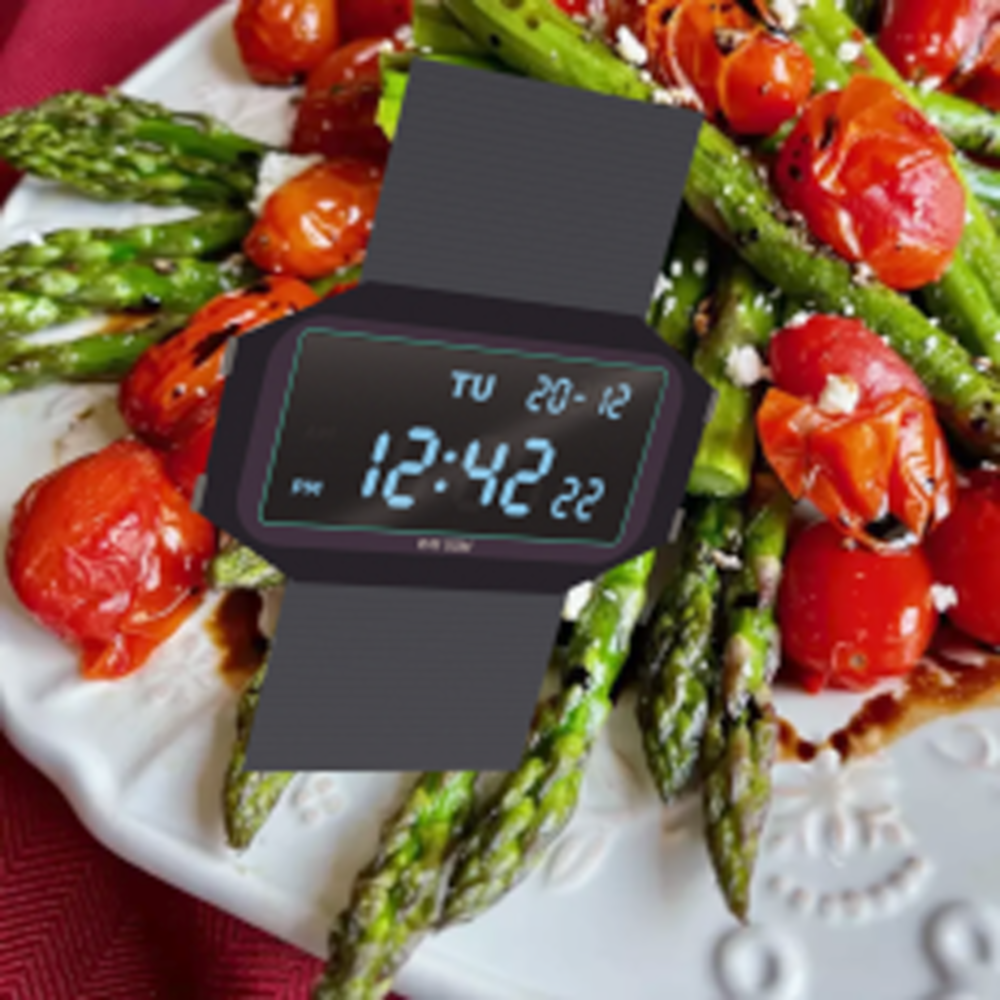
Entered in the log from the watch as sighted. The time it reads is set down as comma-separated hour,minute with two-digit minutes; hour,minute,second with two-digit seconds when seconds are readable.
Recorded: 12,42,22
